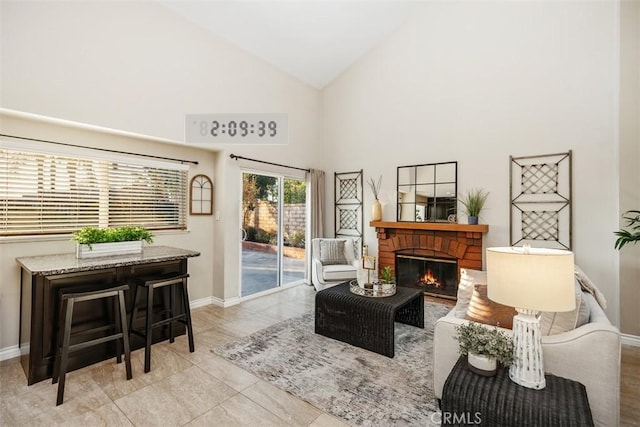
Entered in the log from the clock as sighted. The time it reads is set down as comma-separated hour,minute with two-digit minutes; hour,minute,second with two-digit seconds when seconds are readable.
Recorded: 2,09,39
